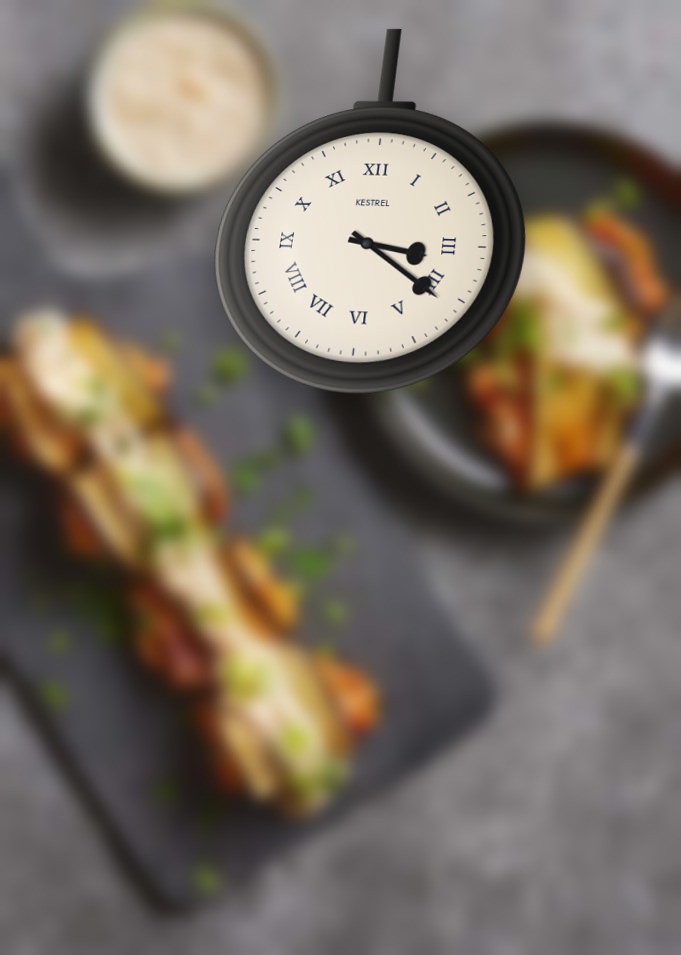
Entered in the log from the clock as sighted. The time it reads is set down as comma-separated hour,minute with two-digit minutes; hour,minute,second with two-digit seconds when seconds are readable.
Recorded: 3,21
